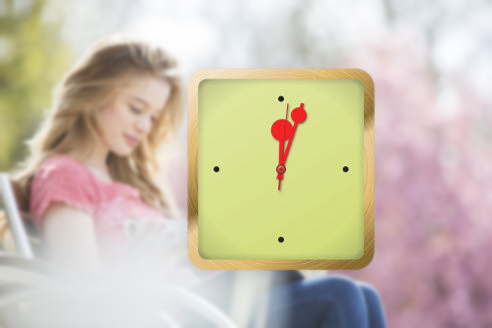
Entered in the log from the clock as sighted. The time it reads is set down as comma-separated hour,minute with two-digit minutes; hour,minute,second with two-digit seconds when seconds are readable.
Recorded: 12,03,01
